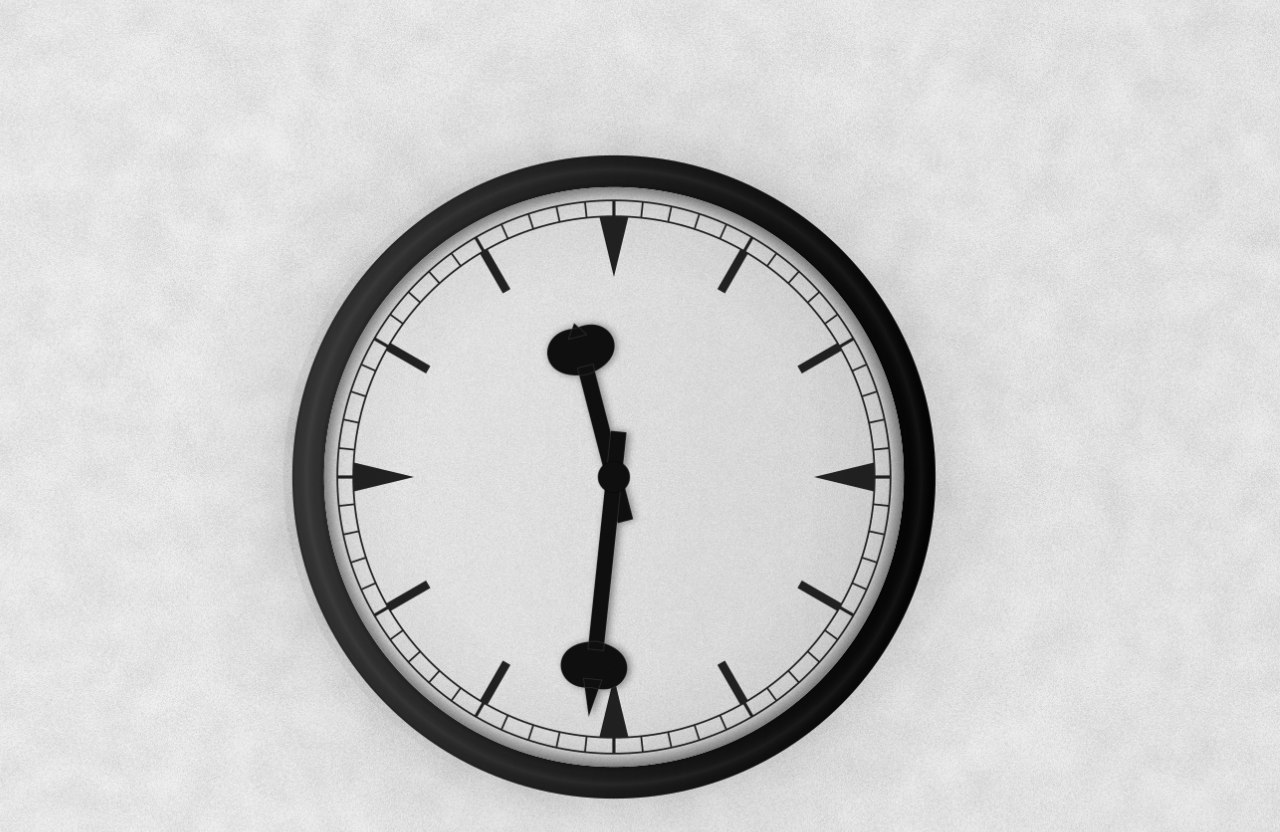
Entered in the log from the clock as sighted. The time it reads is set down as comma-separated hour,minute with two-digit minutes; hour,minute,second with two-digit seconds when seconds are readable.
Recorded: 11,31
